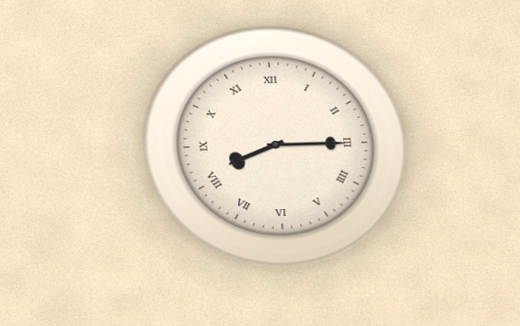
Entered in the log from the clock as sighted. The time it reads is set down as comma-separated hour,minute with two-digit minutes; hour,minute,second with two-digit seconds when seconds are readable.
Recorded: 8,15
